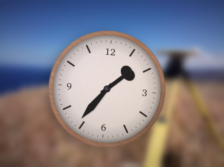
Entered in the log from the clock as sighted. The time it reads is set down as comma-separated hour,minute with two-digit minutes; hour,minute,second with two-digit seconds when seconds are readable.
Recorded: 1,36
